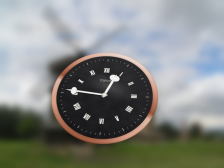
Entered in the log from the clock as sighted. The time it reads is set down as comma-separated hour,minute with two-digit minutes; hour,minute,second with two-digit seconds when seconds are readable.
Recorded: 12,46
